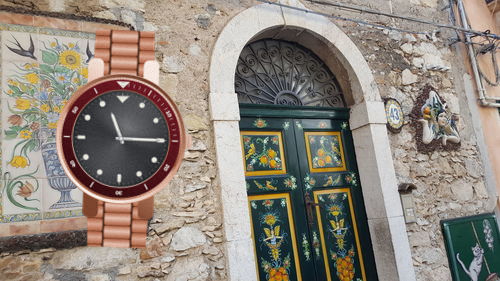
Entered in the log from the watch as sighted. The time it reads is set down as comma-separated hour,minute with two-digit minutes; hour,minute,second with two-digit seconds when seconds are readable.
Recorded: 11,15
